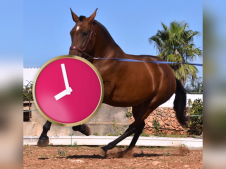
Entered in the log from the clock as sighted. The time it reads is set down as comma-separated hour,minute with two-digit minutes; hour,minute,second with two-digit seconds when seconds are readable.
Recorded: 7,58
